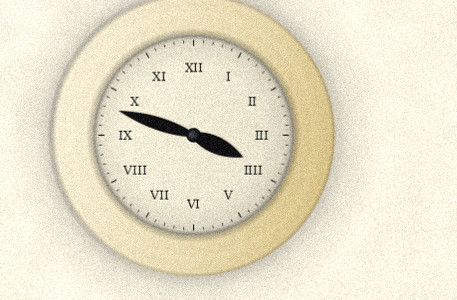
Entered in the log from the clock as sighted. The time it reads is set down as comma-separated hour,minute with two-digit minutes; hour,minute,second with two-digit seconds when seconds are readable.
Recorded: 3,48
